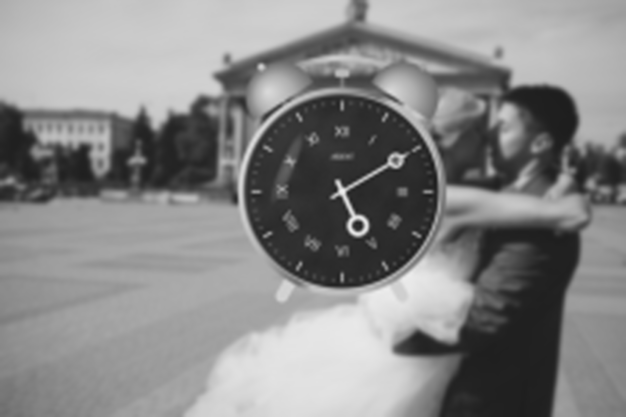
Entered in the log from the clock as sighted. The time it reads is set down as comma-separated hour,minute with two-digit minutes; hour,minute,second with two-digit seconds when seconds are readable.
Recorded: 5,10
